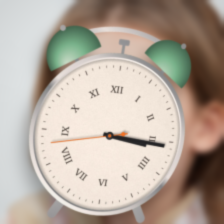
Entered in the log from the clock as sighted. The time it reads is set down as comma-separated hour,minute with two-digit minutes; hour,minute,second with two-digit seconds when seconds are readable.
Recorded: 3,15,43
